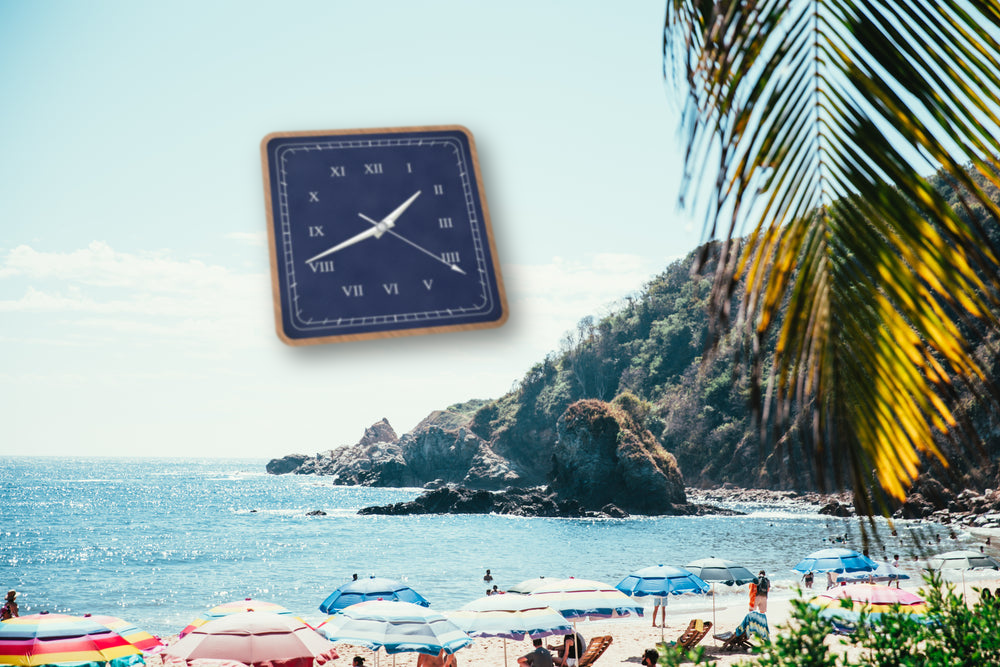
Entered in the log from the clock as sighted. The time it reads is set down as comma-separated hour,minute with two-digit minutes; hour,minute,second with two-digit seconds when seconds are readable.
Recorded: 1,41,21
